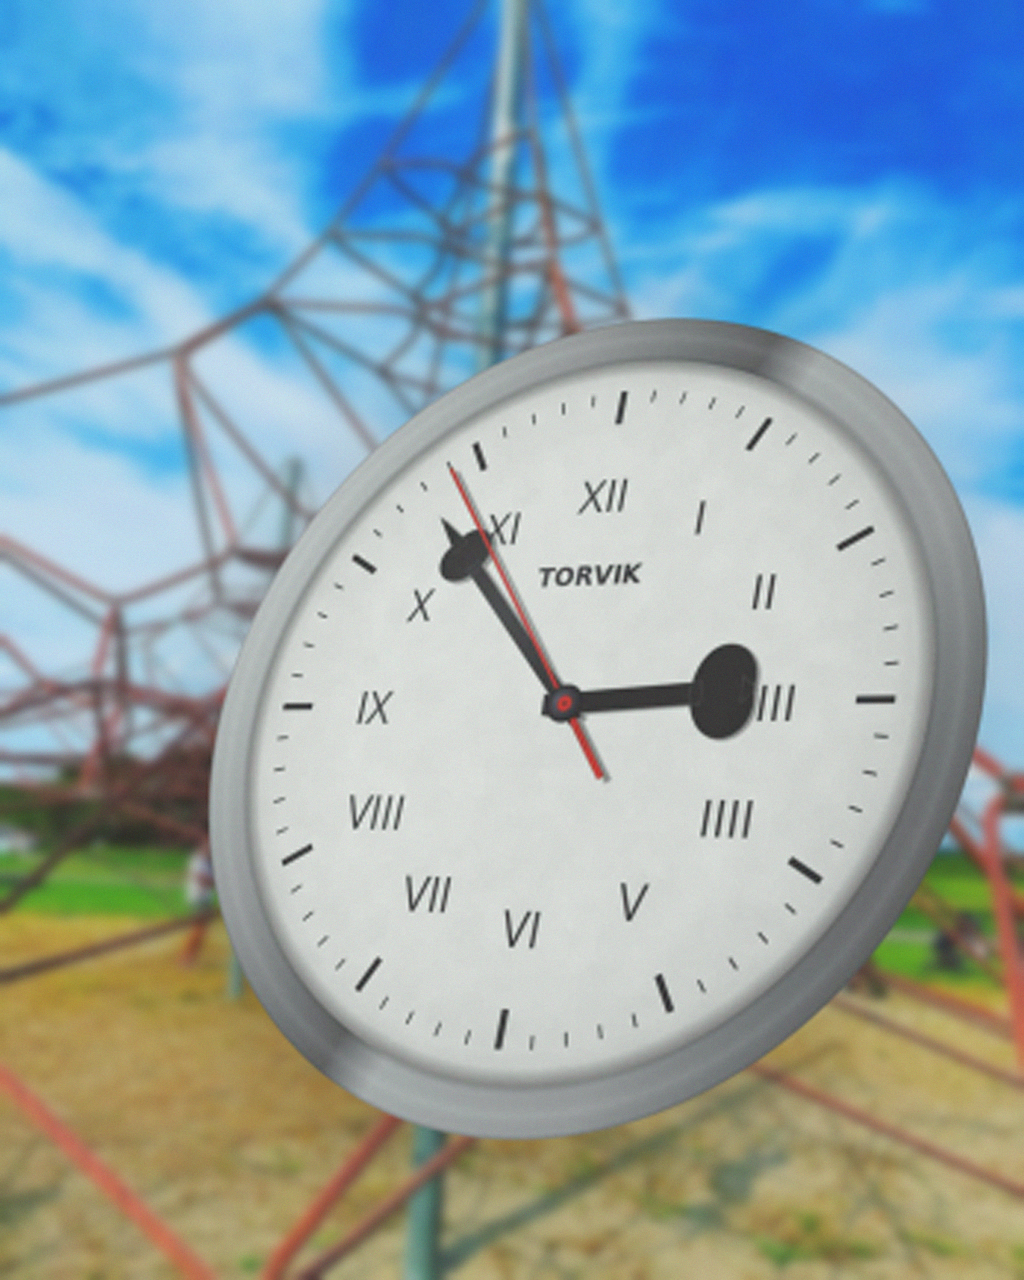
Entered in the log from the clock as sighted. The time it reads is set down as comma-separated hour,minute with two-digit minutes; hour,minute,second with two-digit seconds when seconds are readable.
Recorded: 2,52,54
